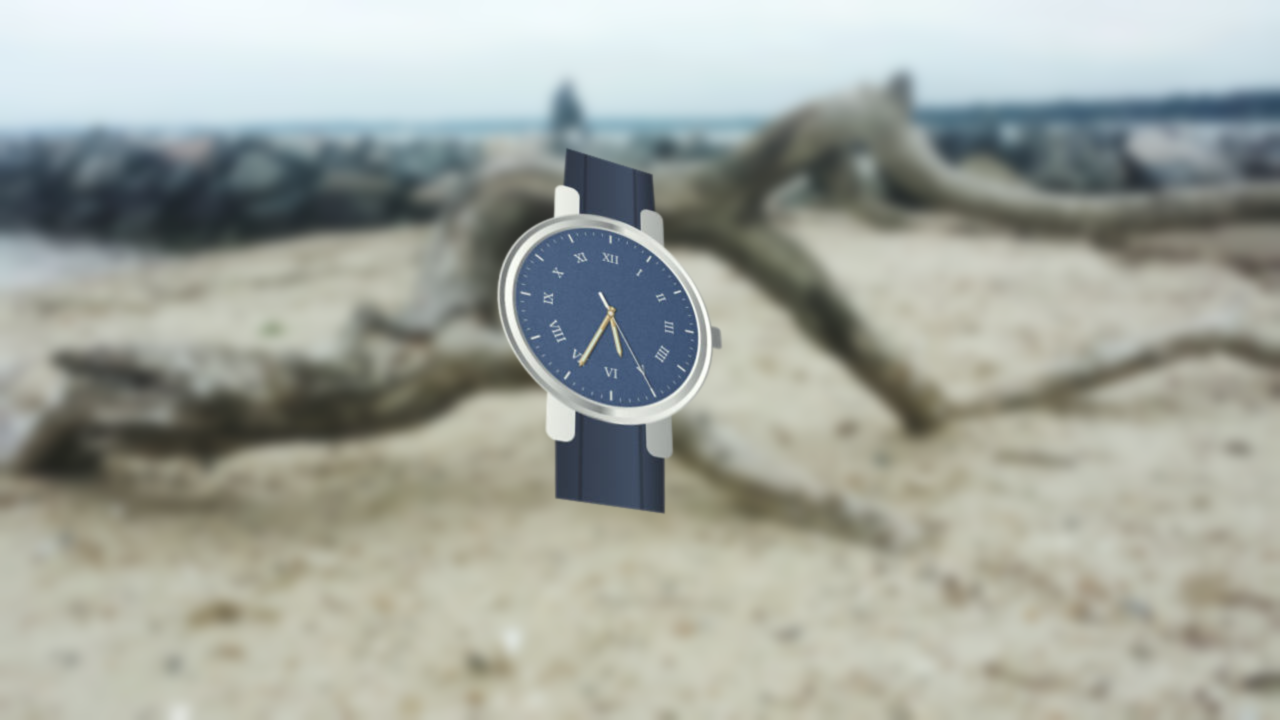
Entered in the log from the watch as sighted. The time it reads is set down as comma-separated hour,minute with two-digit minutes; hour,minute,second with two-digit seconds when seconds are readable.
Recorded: 5,34,25
